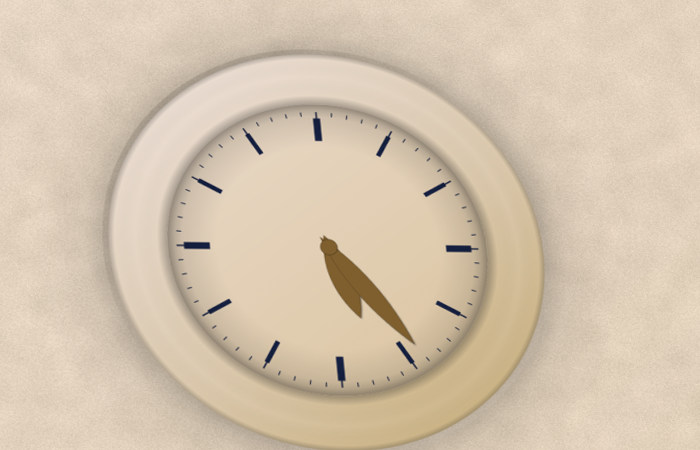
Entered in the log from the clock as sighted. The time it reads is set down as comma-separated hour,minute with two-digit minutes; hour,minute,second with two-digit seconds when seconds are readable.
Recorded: 5,24
